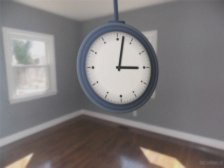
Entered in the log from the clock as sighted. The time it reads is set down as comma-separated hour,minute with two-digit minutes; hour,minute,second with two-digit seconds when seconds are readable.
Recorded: 3,02
